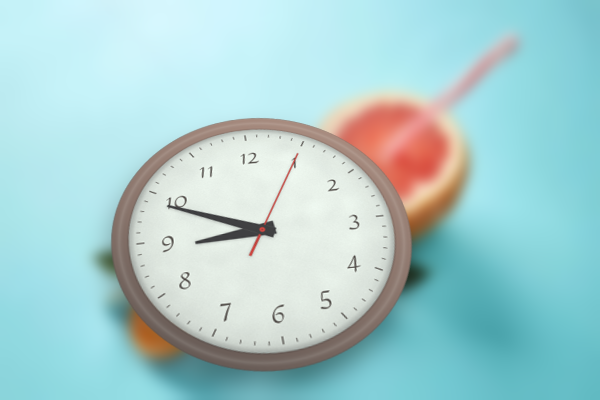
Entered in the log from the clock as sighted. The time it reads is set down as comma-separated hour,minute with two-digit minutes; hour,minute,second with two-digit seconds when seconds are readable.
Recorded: 8,49,05
